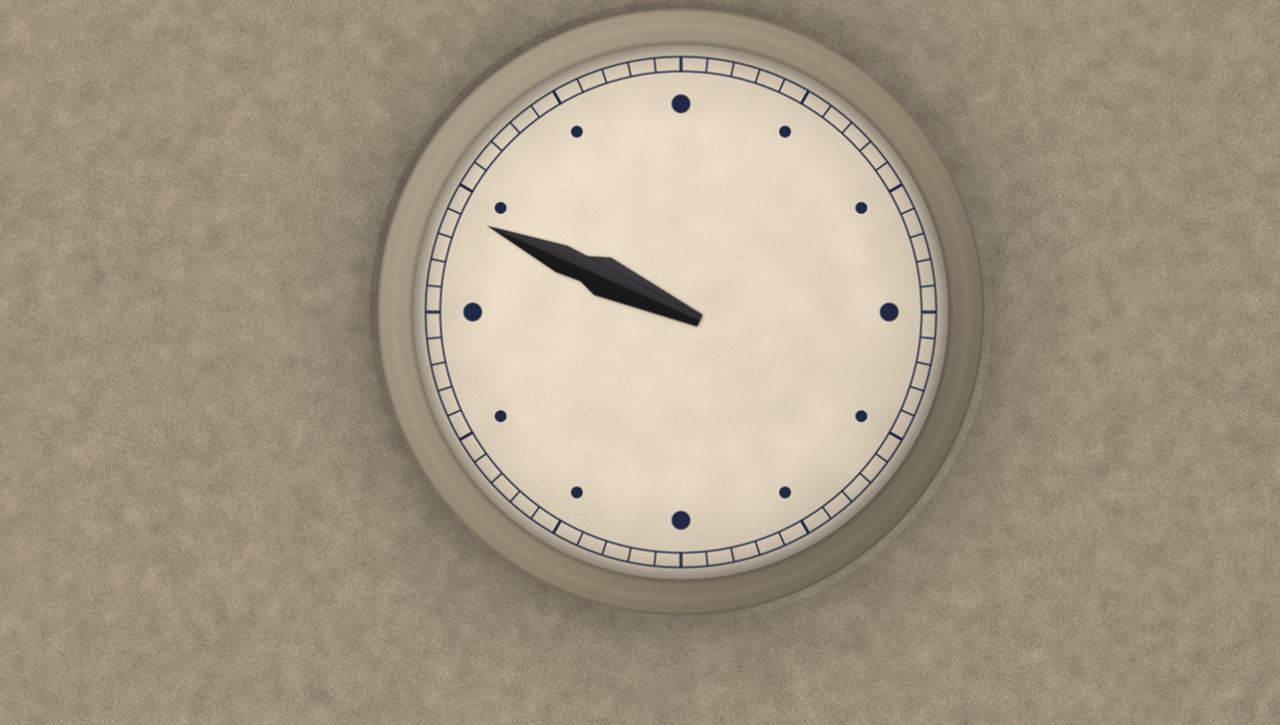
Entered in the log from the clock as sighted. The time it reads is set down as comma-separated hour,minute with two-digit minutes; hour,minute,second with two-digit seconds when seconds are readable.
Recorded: 9,49
